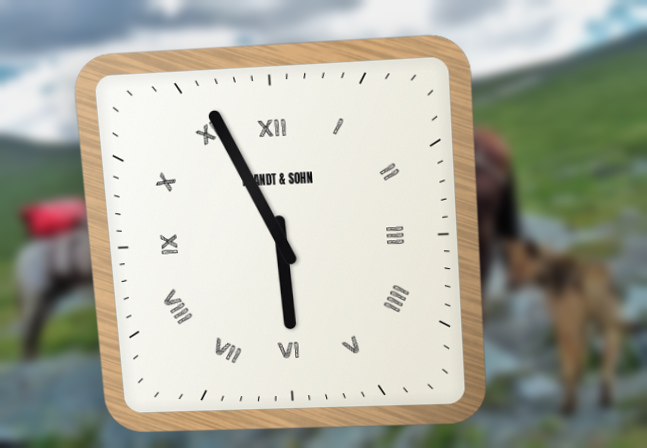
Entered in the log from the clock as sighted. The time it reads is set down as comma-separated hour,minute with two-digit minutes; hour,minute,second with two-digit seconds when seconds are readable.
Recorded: 5,56
